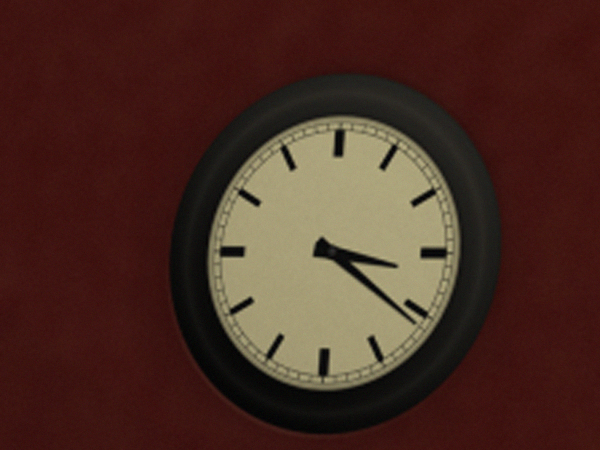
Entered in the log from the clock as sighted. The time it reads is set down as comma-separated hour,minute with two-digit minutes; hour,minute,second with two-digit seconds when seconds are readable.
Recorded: 3,21
